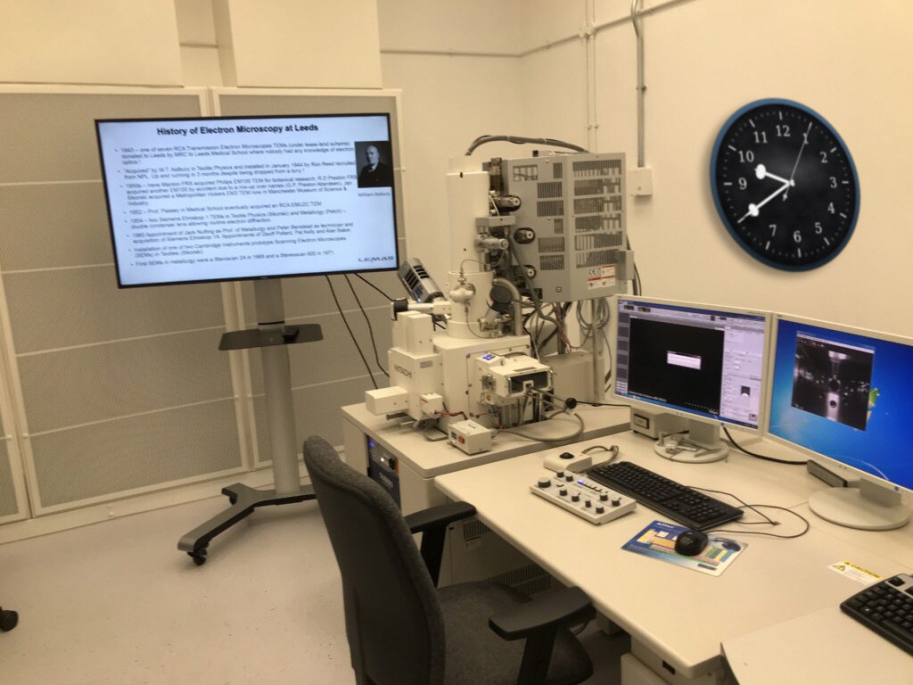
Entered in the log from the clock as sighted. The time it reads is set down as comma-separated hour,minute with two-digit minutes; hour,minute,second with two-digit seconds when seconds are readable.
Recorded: 9,40,05
